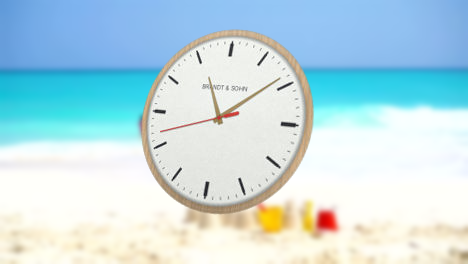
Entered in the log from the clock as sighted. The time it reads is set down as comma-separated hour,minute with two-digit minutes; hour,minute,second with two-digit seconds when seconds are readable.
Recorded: 11,08,42
